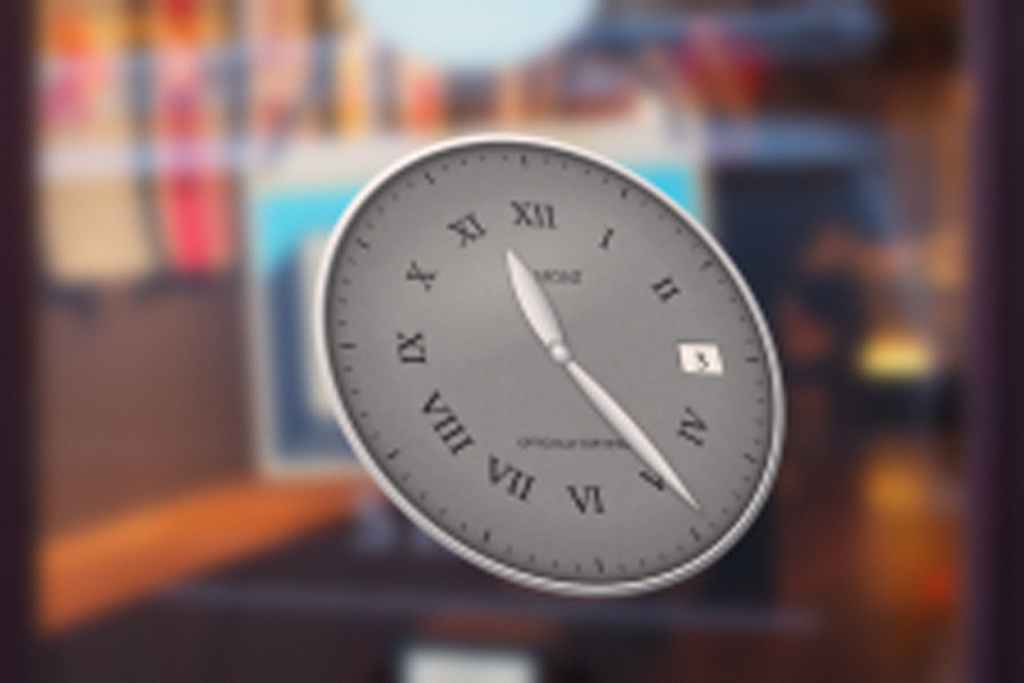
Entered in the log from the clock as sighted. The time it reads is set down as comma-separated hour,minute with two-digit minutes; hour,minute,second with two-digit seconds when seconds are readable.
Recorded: 11,24
